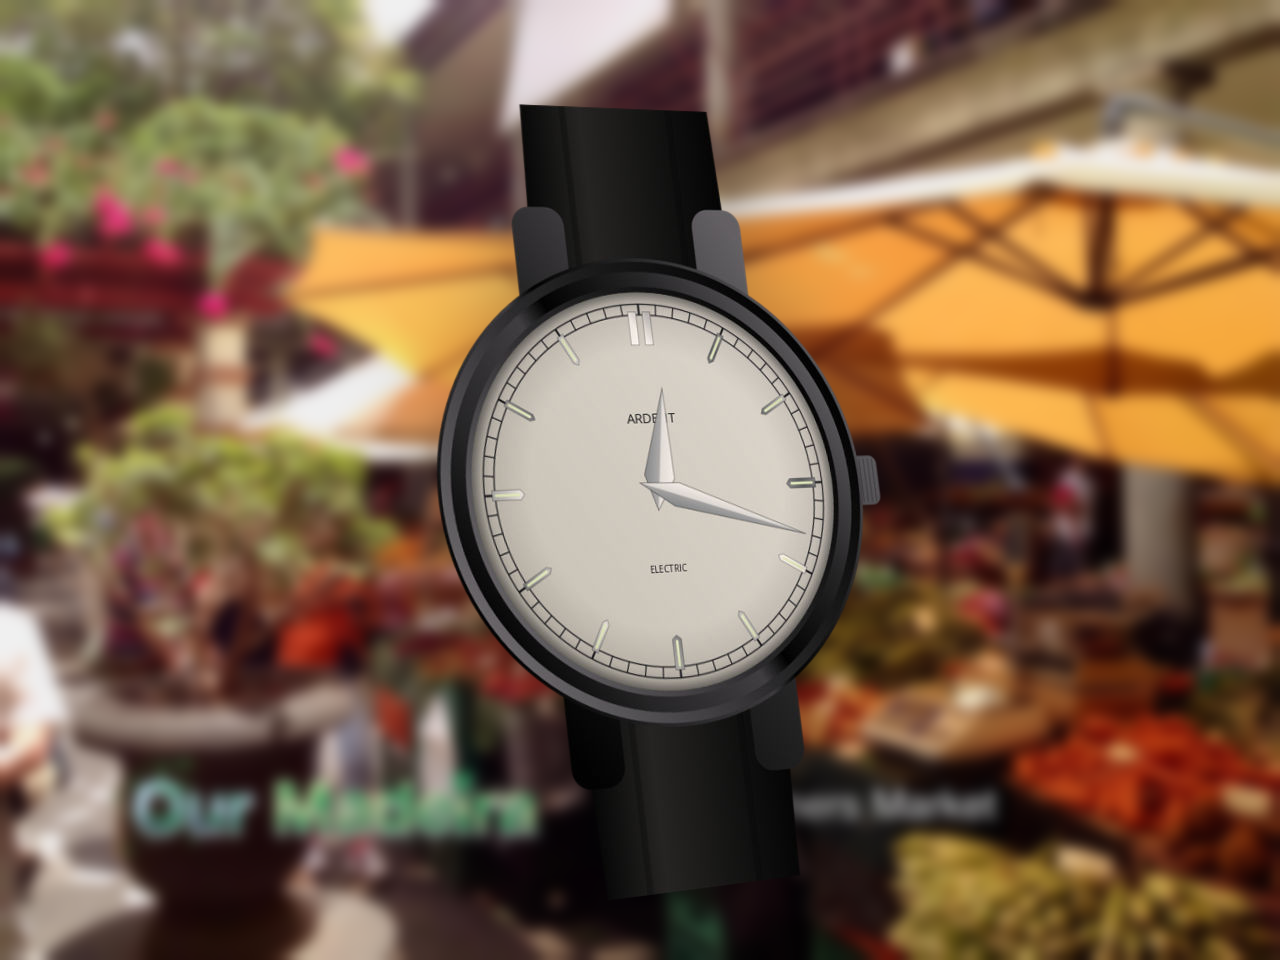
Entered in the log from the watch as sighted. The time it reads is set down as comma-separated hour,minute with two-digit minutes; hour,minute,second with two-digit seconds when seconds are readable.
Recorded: 12,18
